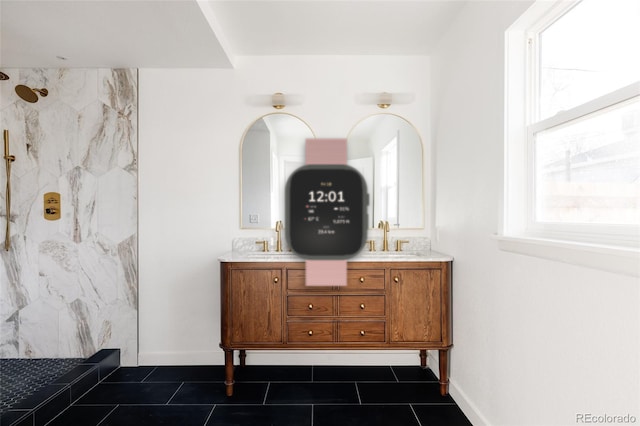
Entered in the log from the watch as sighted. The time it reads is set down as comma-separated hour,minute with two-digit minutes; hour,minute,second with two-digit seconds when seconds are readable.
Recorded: 12,01
